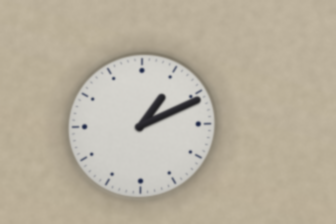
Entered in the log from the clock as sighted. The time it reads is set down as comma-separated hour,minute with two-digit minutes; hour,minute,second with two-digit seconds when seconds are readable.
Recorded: 1,11
